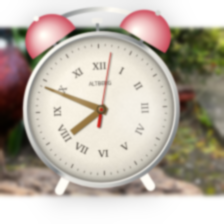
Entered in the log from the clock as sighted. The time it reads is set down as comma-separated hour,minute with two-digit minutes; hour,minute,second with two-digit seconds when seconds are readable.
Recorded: 7,49,02
